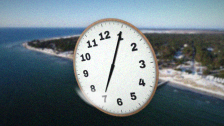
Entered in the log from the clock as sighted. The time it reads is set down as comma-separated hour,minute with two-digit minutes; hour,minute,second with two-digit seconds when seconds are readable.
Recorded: 7,05
